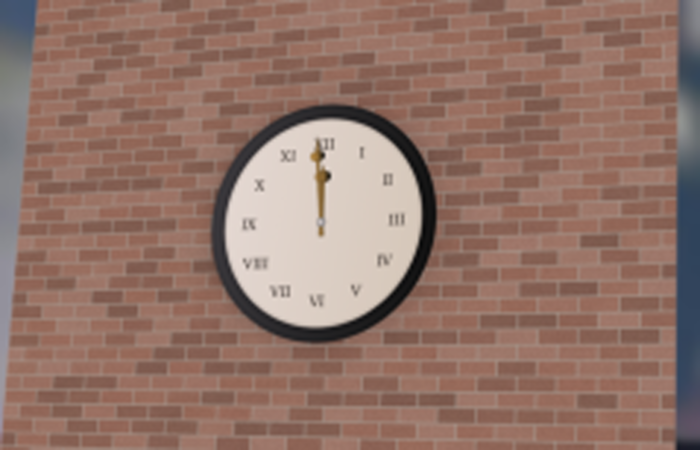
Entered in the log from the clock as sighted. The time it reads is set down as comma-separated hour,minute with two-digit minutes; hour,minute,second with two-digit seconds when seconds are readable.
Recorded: 11,59
